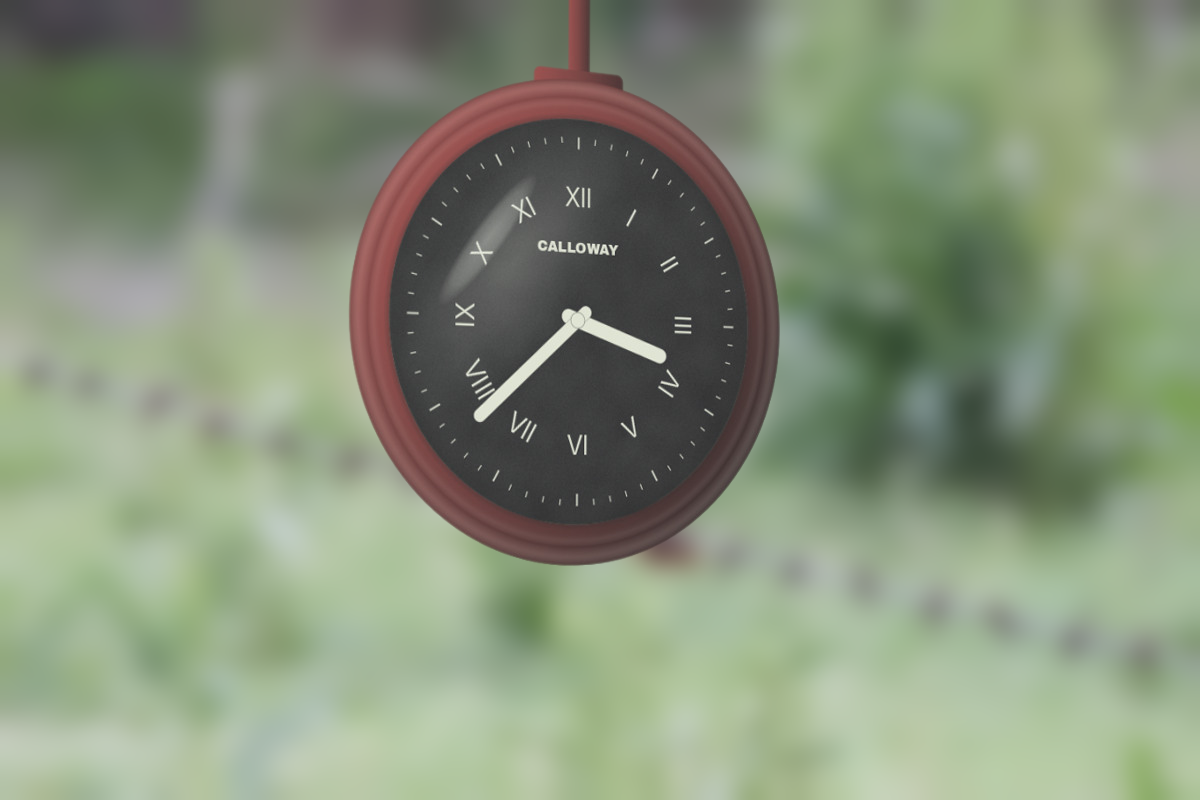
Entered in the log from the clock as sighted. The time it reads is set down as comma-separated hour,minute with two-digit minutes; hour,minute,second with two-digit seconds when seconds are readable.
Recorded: 3,38
